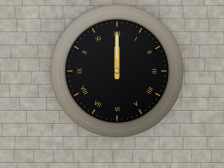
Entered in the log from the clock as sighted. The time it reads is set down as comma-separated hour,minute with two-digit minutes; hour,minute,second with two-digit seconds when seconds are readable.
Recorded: 12,00
